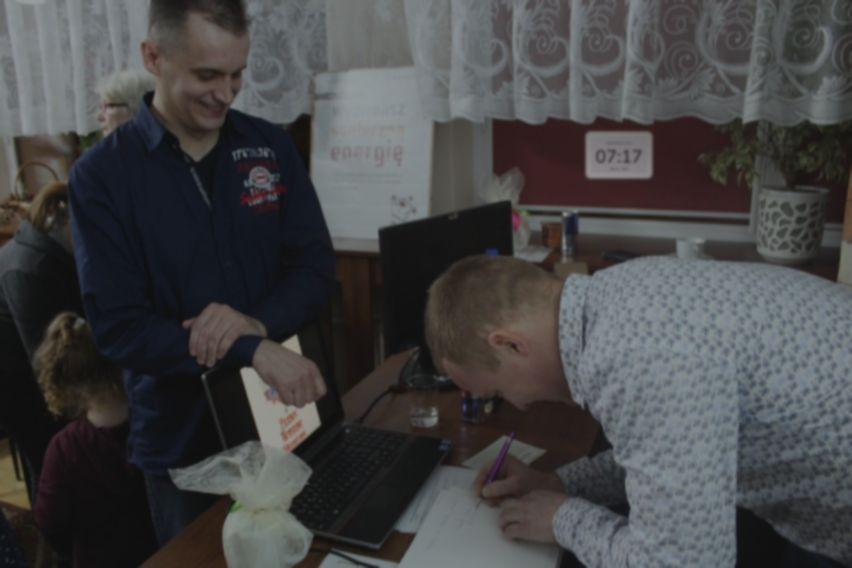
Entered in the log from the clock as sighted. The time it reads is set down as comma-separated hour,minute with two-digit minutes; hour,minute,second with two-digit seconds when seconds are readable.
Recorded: 7,17
